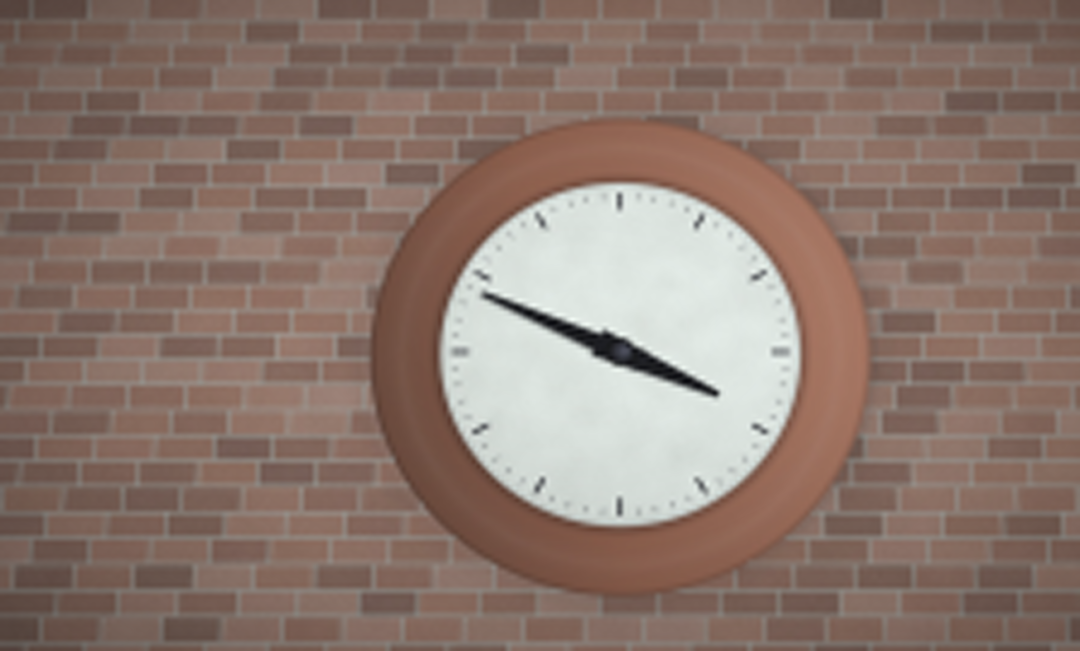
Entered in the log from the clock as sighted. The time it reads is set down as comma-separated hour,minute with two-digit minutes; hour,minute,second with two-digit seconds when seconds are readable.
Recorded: 3,49
